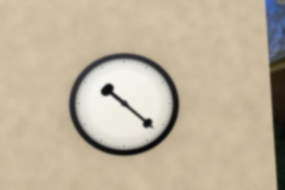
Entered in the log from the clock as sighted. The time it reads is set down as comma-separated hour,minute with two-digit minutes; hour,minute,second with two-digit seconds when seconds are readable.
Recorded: 10,22
